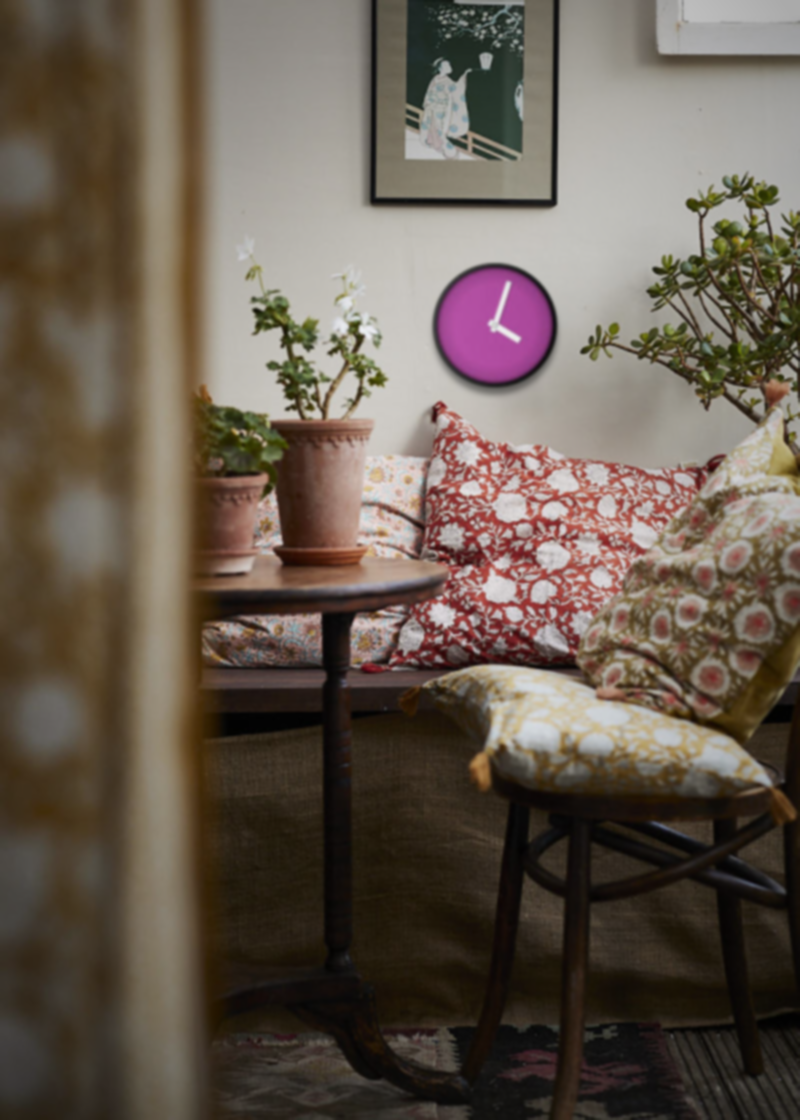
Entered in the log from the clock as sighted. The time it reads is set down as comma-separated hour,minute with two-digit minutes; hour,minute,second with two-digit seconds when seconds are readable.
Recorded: 4,03
